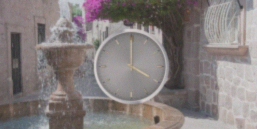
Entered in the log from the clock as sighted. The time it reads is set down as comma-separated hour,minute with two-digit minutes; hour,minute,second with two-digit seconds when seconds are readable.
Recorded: 4,00
